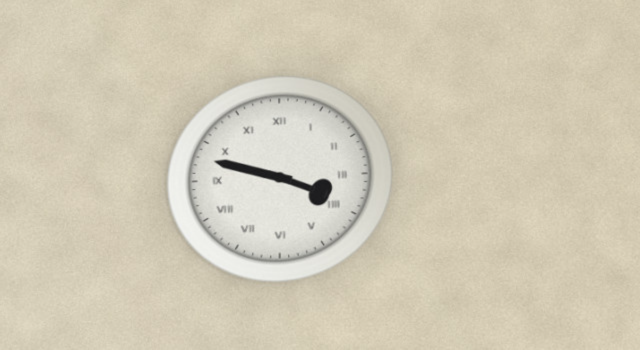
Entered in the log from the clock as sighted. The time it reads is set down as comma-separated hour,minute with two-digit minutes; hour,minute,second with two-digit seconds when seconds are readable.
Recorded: 3,48
